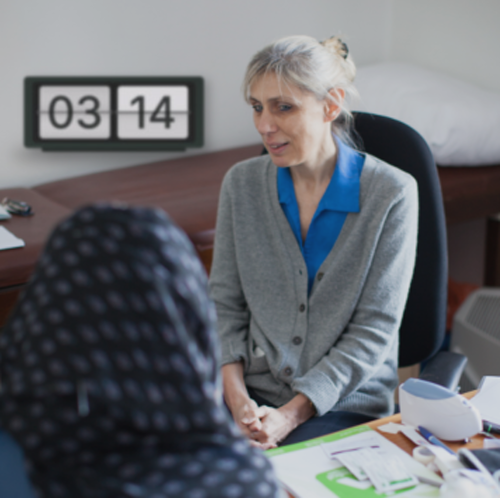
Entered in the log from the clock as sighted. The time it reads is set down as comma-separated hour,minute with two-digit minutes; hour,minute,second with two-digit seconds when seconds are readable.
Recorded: 3,14
